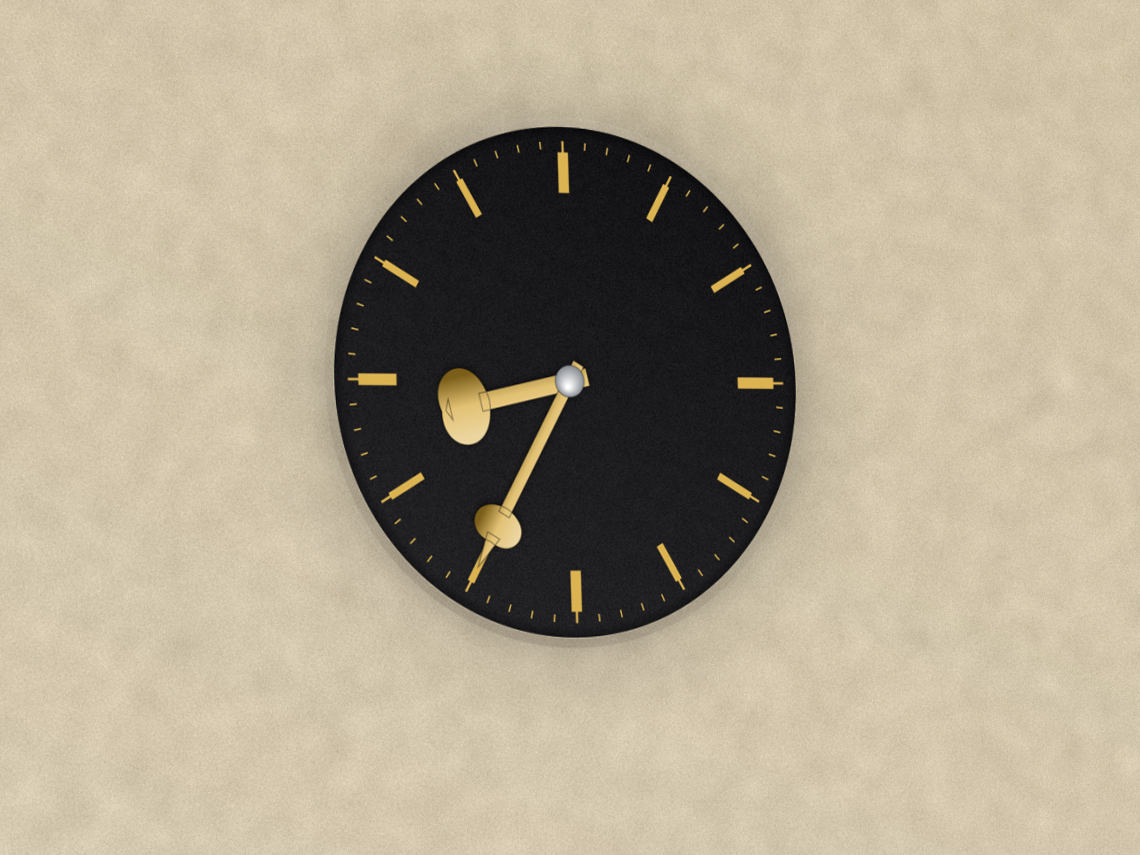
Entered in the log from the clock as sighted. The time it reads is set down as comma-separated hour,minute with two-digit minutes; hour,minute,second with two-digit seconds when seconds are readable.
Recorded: 8,35
